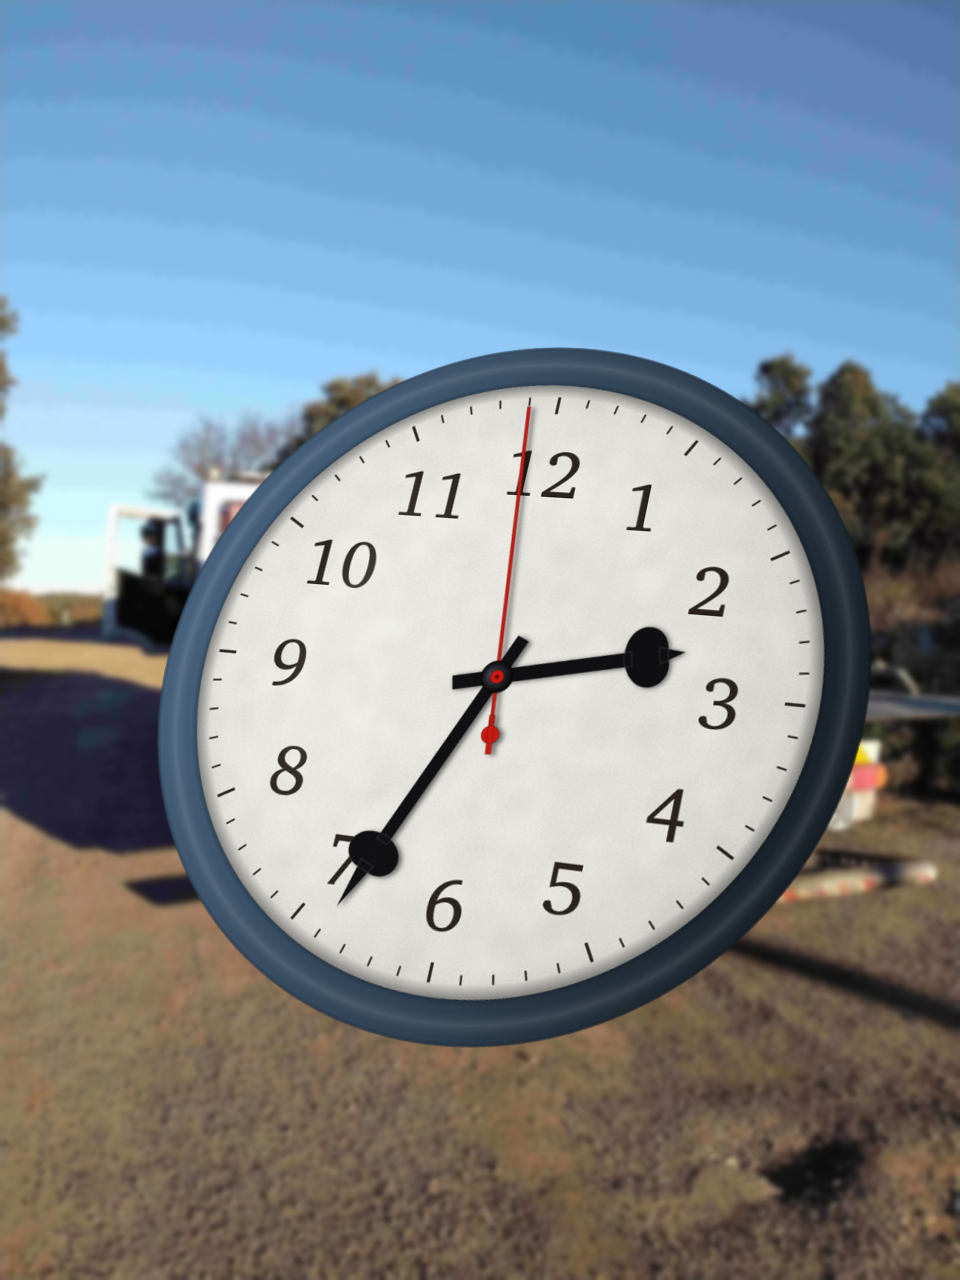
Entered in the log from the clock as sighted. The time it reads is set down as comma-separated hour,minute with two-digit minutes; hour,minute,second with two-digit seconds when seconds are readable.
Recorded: 2,33,59
